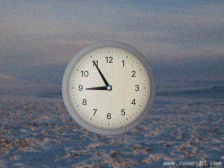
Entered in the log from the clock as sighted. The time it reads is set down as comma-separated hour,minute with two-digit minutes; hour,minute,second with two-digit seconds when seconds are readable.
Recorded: 8,55
